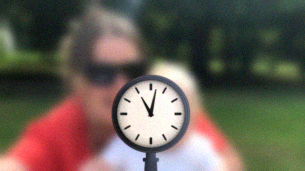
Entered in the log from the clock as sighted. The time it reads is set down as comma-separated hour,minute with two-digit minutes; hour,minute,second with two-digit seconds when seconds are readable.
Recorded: 11,02
